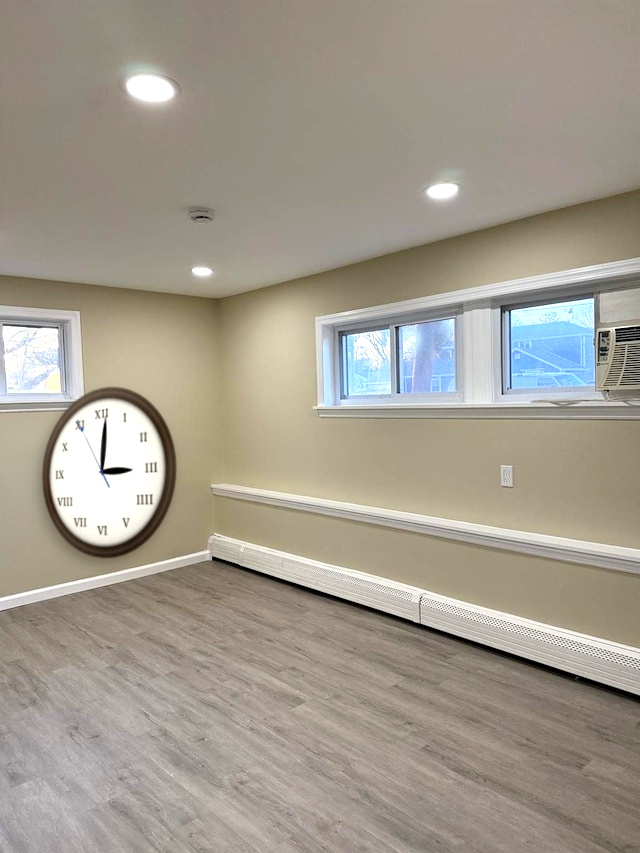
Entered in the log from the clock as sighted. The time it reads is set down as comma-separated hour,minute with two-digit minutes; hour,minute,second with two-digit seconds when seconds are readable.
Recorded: 3,00,55
